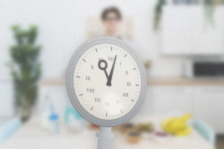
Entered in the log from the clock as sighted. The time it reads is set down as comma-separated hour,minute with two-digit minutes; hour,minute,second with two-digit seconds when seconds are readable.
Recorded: 11,02
